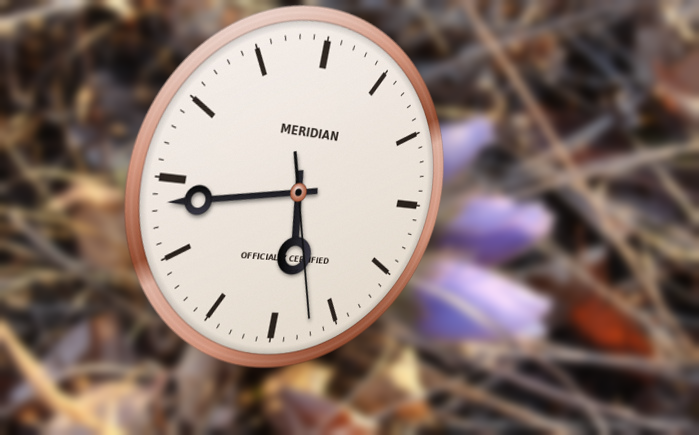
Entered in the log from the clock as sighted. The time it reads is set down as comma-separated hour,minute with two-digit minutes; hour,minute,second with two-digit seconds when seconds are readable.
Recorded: 5,43,27
